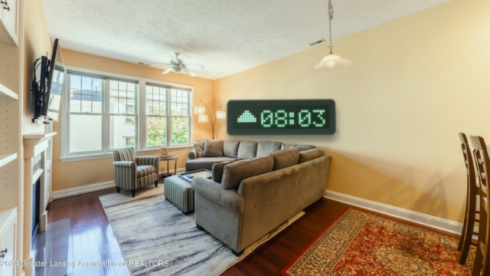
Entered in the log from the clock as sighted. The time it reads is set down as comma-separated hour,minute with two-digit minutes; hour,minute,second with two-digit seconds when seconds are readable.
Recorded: 8,03
